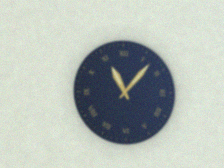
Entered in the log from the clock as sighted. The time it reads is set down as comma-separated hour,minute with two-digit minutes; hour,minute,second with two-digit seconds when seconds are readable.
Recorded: 11,07
